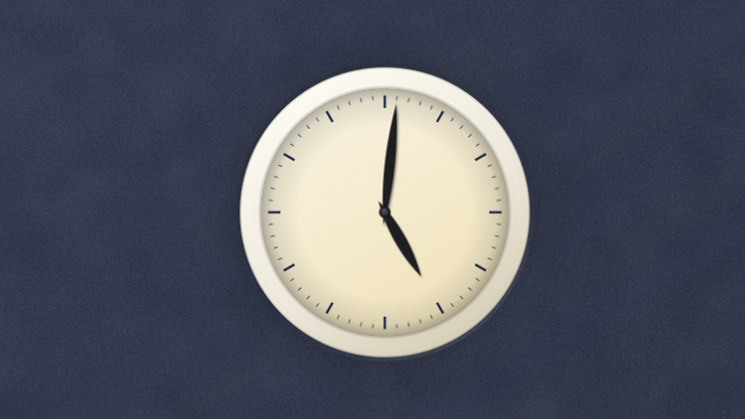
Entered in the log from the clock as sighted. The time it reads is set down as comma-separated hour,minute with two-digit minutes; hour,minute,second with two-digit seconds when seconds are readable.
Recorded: 5,01
